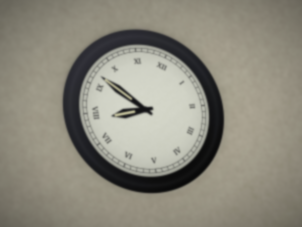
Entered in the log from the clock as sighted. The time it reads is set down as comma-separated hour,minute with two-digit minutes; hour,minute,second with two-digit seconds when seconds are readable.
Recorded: 7,47
